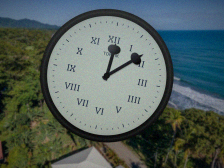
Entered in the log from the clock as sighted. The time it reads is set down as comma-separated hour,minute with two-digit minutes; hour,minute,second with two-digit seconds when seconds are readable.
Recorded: 12,08
